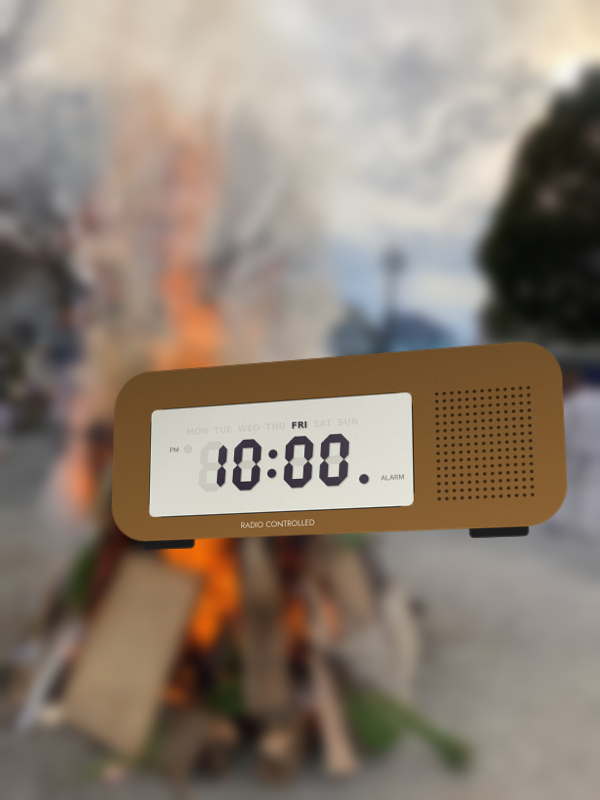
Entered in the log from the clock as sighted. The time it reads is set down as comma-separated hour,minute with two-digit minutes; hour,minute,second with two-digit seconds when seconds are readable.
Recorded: 10,00
